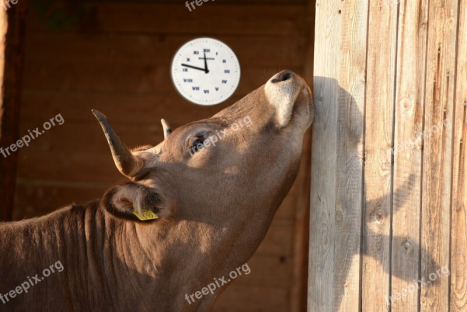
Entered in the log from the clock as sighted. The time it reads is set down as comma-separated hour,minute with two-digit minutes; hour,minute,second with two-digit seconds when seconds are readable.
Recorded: 11,47
